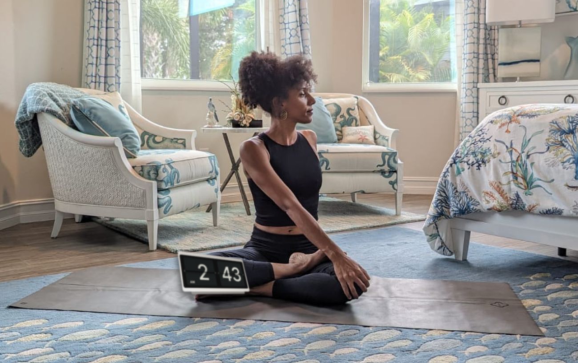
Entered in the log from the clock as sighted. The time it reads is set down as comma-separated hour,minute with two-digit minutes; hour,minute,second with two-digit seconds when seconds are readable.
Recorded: 2,43
